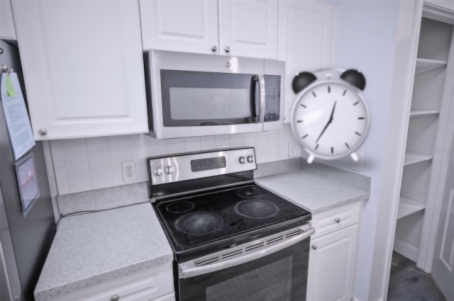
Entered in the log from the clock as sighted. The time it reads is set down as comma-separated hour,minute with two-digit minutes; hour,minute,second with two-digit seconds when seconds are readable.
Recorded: 12,36
